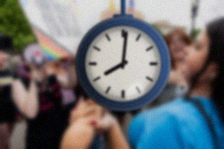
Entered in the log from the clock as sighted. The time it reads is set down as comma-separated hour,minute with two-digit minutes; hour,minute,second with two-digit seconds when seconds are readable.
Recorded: 8,01
